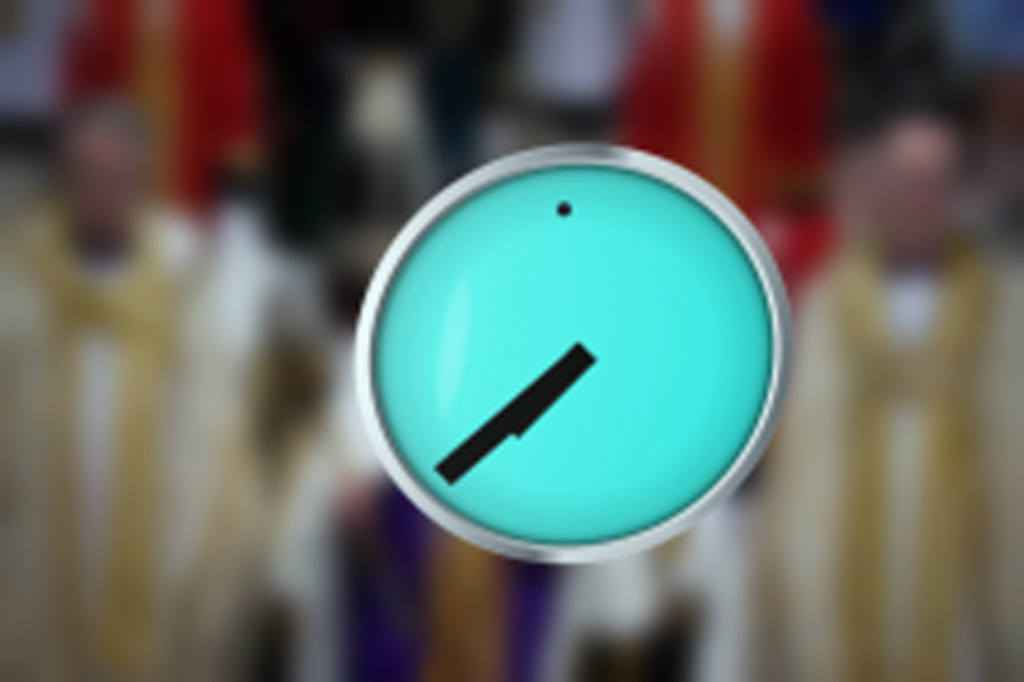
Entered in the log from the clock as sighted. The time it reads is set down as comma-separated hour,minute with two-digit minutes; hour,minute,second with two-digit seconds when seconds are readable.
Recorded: 7,39
